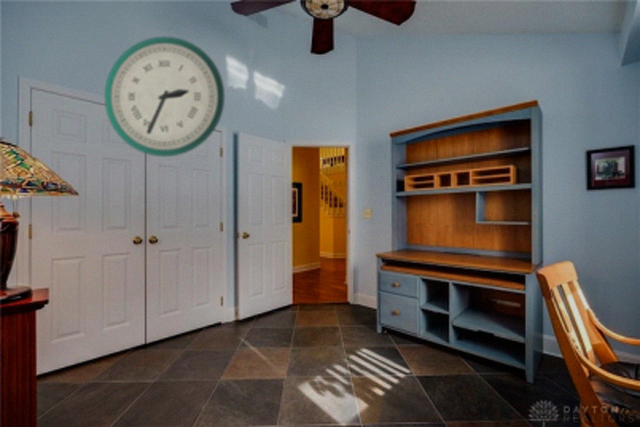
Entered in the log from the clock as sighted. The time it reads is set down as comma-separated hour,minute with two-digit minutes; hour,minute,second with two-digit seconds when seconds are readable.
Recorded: 2,34
